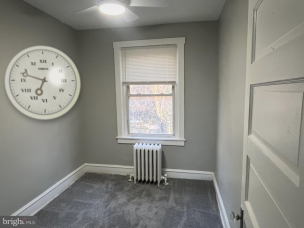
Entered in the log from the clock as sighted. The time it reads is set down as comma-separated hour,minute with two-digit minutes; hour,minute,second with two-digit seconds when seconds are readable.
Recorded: 6,48
